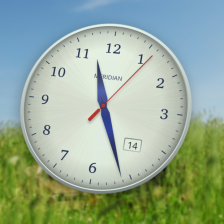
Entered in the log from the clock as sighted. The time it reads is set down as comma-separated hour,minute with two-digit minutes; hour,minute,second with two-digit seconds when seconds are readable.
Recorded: 11,26,06
